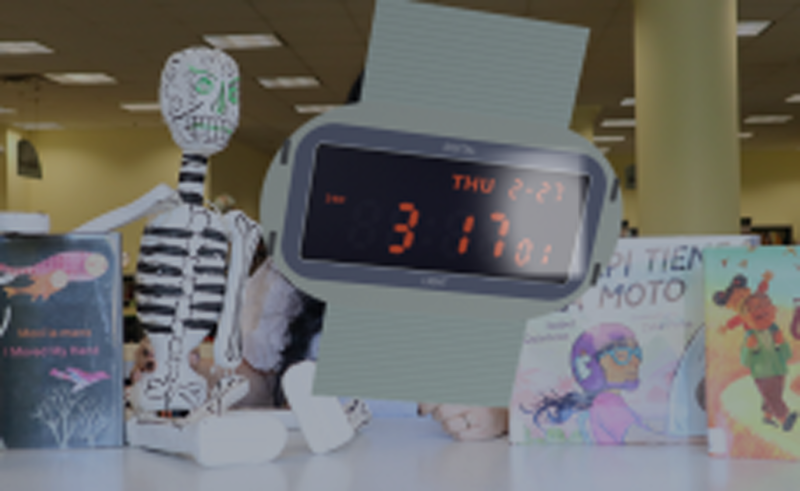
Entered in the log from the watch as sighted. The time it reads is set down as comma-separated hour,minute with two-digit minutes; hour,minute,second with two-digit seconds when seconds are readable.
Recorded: 3,17,01
